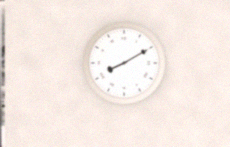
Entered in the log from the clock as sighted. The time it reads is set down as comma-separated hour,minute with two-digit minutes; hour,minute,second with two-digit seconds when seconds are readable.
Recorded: 8,10
